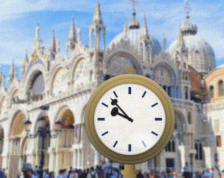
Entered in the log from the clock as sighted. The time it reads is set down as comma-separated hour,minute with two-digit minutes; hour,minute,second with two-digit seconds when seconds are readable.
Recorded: 9,53
